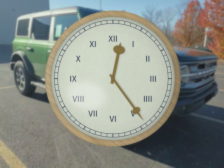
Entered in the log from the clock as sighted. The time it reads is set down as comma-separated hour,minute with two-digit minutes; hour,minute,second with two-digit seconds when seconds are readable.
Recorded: 12,24
